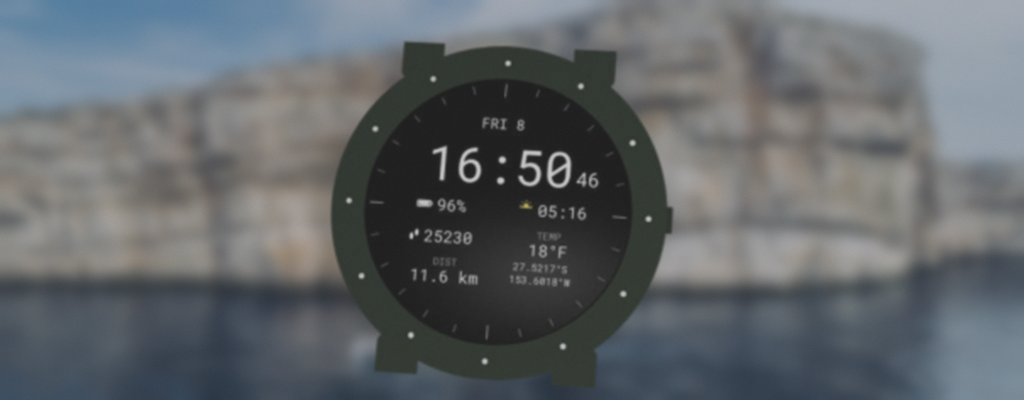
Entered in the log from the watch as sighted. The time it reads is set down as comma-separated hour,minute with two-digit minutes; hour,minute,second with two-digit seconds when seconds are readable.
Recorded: 16,50,46
